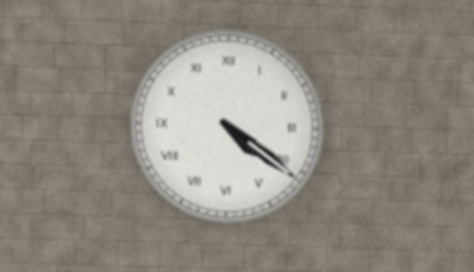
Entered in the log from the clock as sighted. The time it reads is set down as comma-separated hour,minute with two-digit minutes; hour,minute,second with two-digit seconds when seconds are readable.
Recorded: 4,21
